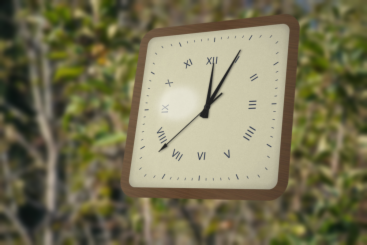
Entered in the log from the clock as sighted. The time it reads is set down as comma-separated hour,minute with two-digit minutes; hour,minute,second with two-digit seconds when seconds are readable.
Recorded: 12,04,38
